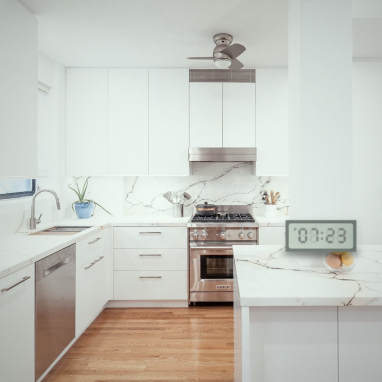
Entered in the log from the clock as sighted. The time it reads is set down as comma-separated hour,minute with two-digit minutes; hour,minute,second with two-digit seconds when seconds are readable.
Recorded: 7,23
